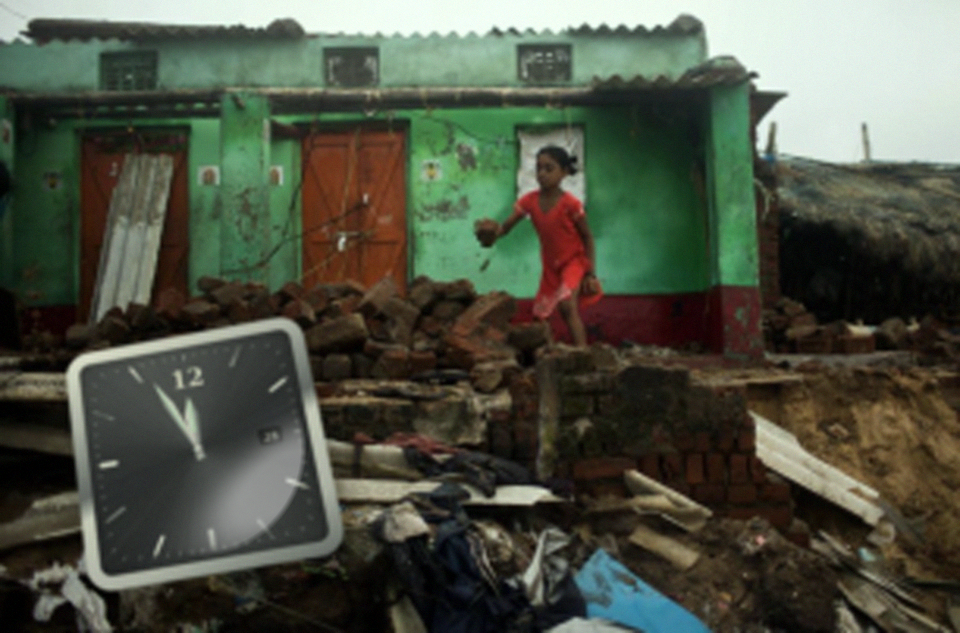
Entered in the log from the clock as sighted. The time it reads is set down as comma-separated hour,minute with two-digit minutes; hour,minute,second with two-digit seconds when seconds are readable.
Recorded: 11,56
